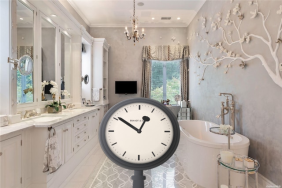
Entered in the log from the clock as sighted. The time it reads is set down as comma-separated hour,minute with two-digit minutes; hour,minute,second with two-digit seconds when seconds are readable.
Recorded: 12,51
